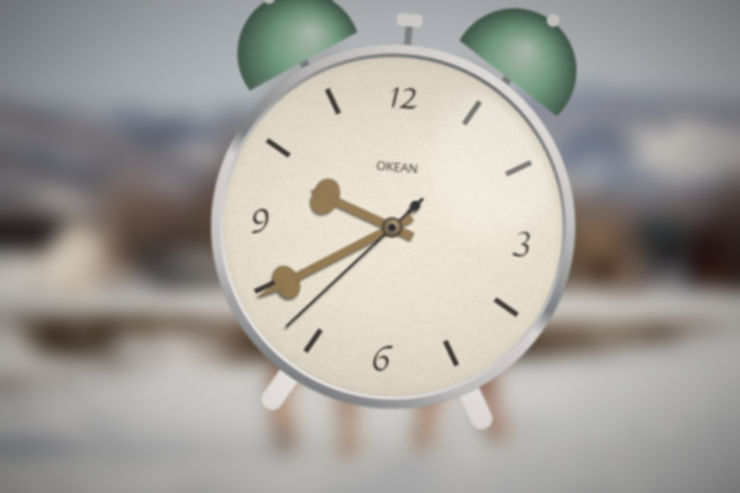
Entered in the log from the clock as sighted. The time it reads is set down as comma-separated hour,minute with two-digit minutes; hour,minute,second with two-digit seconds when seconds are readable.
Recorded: 9,39,37
